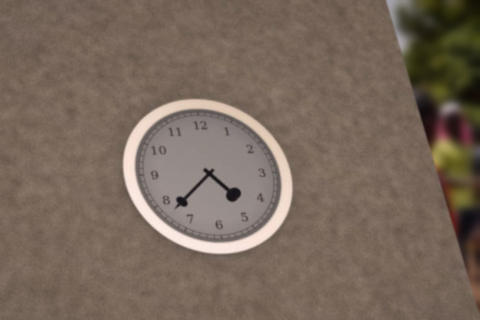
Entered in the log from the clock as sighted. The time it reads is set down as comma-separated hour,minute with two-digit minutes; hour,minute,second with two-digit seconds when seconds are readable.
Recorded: 4,38
